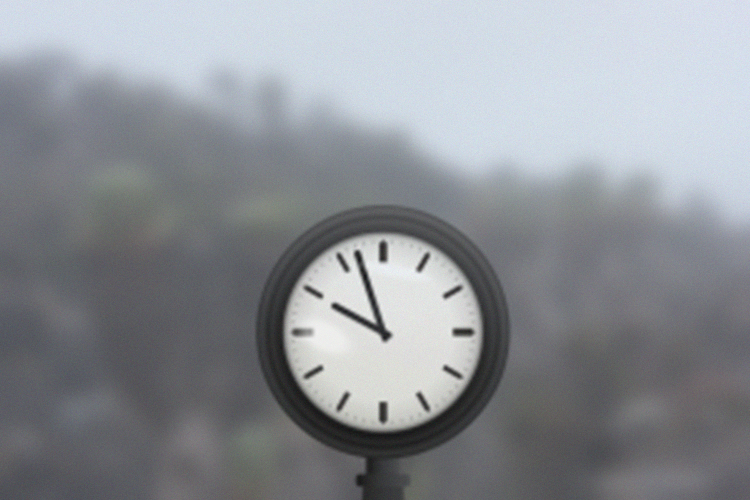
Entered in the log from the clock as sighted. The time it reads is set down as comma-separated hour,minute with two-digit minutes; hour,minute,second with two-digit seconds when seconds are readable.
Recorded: 9,57
